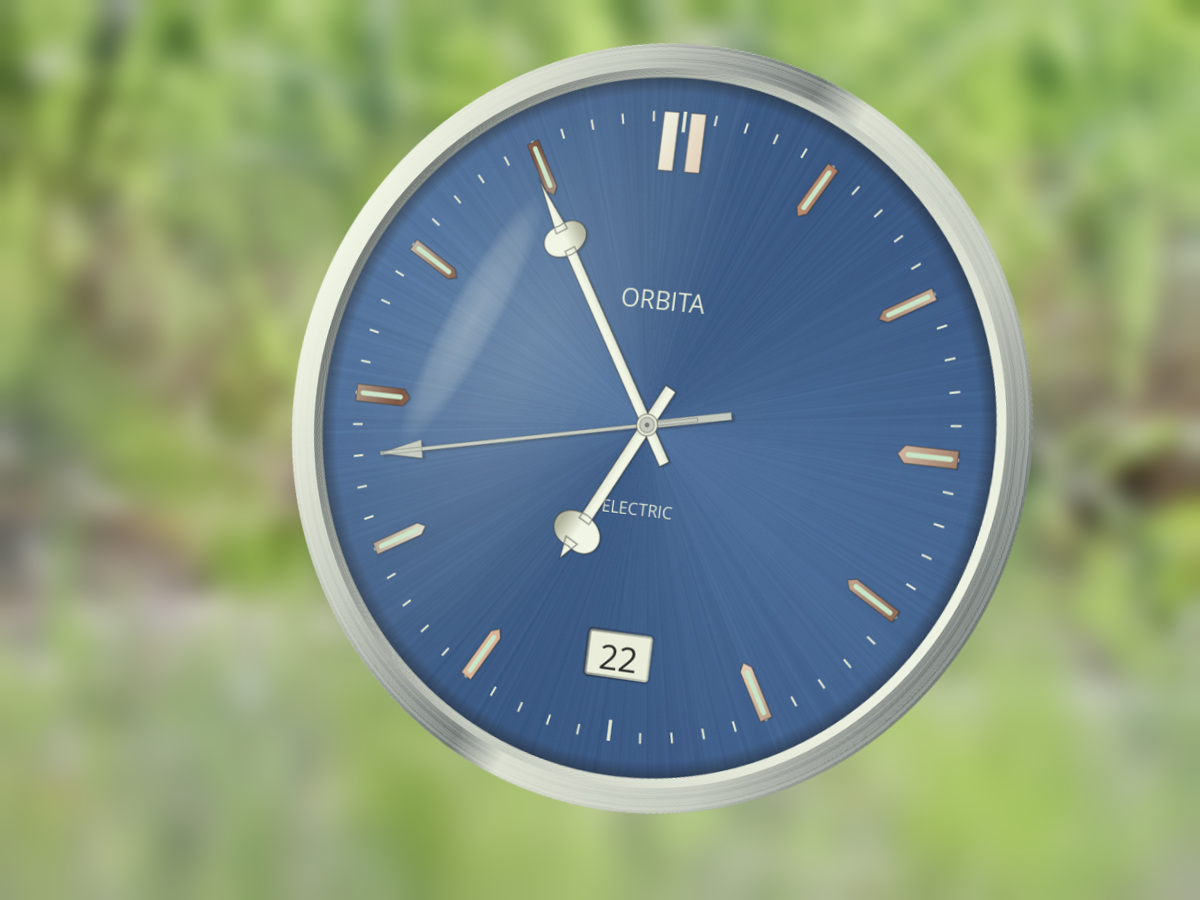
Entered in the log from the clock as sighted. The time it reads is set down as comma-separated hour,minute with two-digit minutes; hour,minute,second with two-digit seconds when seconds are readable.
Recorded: 6,54,43
